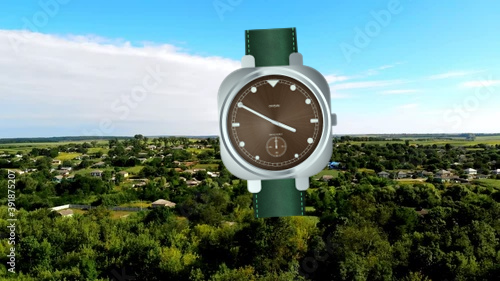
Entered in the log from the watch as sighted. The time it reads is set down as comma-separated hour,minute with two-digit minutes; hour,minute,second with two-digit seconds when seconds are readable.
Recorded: 3,50
